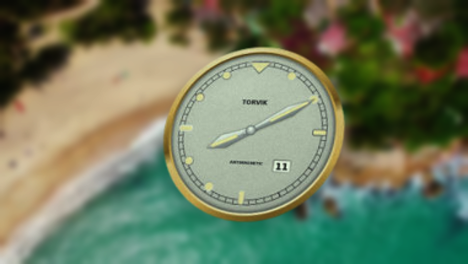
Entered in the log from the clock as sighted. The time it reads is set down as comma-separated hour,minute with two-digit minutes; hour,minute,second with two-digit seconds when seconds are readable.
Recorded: 8,10
